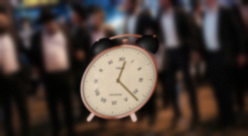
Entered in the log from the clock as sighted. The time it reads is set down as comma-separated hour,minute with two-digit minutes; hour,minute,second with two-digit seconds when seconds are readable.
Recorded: 12,22
